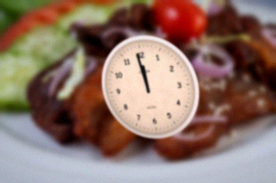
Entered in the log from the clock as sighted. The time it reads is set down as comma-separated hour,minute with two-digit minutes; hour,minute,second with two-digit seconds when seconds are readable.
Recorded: 11,59
